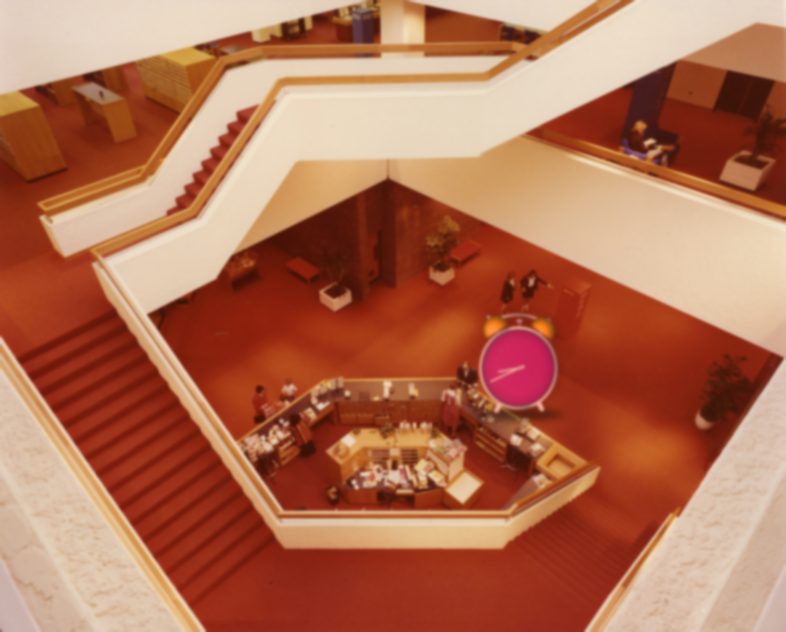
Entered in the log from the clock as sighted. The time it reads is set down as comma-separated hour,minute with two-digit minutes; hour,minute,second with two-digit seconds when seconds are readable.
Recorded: 8,41
